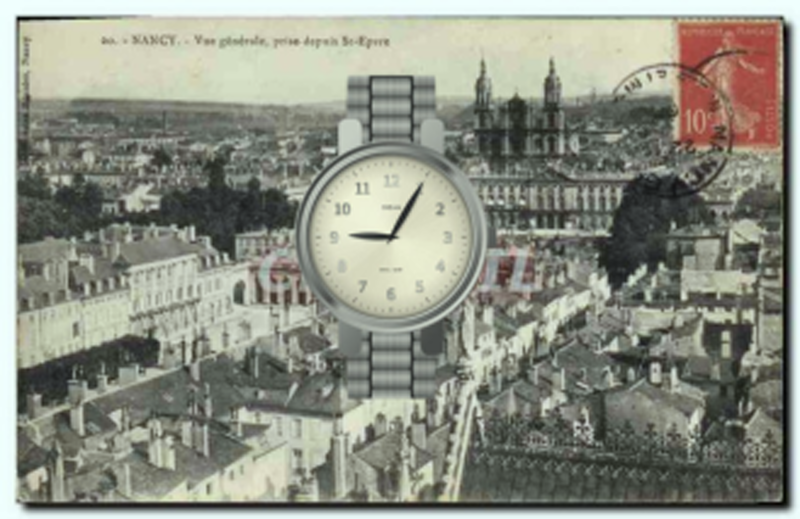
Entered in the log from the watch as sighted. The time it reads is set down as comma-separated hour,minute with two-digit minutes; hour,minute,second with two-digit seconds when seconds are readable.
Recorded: 9,05
